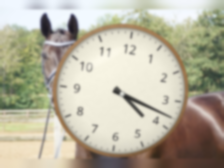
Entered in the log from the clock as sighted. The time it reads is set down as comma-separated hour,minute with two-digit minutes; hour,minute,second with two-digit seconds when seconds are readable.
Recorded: 4,18
